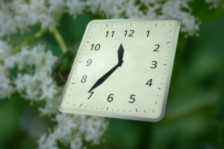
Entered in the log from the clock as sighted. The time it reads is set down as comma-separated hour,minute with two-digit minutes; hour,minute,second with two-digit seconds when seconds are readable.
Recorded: 11,36
